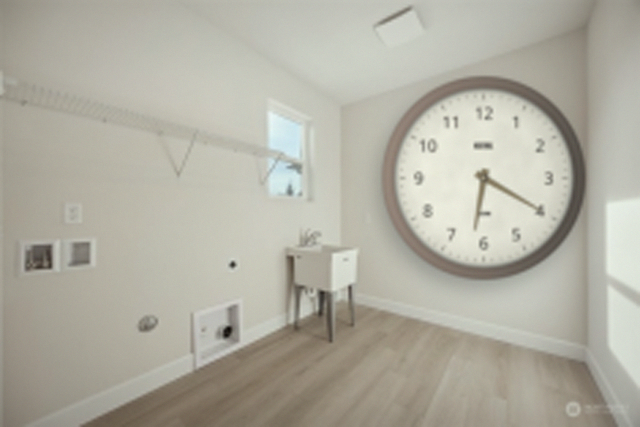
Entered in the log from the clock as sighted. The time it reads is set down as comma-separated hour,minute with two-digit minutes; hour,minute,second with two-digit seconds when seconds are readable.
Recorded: 6,20
